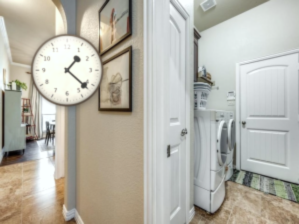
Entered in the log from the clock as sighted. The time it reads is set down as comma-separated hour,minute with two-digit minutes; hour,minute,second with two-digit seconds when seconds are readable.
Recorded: 1,22
